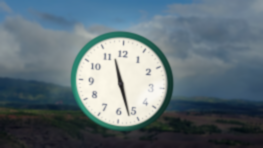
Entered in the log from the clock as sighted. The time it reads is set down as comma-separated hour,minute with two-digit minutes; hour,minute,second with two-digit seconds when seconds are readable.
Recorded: 11,27
